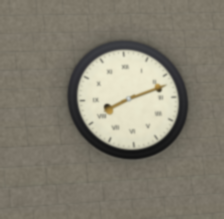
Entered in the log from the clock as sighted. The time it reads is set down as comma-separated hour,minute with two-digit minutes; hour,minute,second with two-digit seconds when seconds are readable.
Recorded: 8,12
